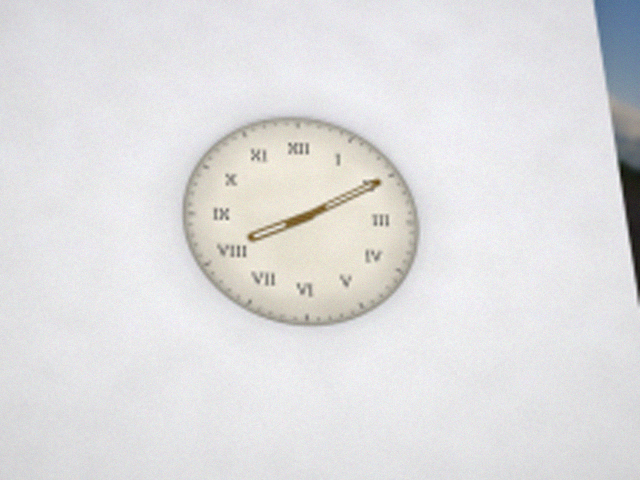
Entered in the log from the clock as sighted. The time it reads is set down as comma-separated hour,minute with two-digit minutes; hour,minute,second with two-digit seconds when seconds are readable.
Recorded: 8,10
